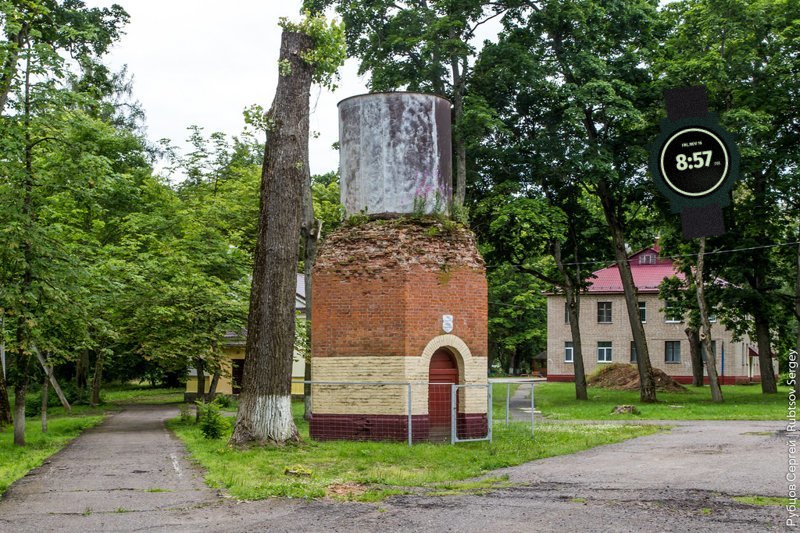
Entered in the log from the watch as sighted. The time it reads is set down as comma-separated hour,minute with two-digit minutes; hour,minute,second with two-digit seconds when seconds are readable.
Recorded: 8,57
